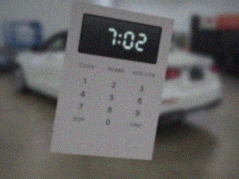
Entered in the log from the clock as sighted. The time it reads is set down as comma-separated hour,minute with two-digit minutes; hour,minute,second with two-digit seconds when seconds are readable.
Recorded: 7,02
